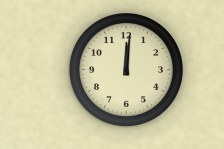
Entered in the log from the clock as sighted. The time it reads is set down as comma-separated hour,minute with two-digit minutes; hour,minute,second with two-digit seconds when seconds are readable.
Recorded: 12,01
